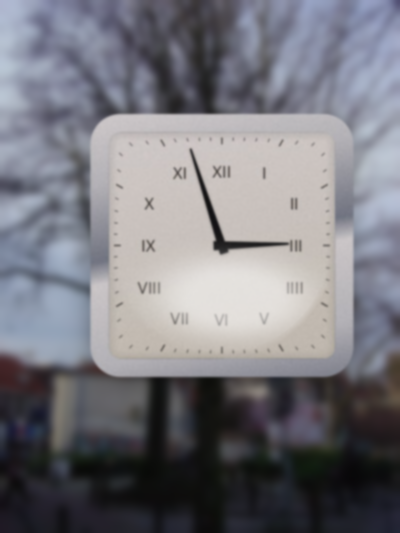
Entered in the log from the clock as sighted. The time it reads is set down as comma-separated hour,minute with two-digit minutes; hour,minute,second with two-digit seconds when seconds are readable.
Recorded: 2,57
